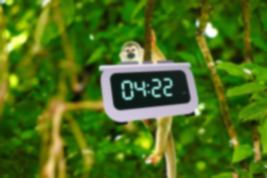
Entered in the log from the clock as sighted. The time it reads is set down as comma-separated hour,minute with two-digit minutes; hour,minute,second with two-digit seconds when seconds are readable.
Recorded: 4,22
